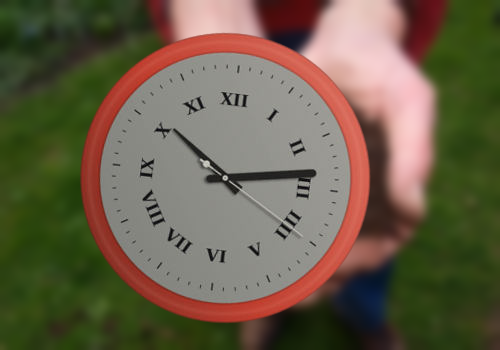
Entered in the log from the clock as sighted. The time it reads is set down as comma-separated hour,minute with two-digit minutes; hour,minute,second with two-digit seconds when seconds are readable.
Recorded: 10,13,20
